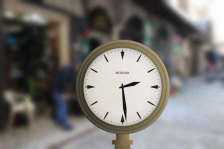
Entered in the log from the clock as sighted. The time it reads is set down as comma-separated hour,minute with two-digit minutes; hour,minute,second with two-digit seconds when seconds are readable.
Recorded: 2,29
